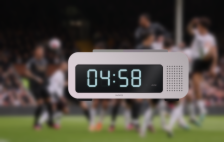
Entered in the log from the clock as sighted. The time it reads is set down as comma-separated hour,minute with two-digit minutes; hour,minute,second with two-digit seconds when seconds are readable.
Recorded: 4,58
